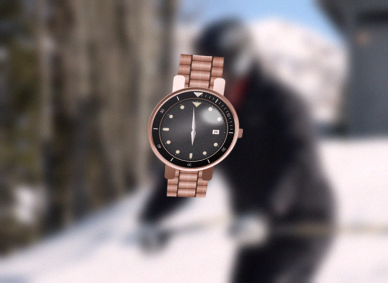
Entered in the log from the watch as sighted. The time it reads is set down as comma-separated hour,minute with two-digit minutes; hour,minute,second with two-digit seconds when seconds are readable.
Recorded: 5,59
